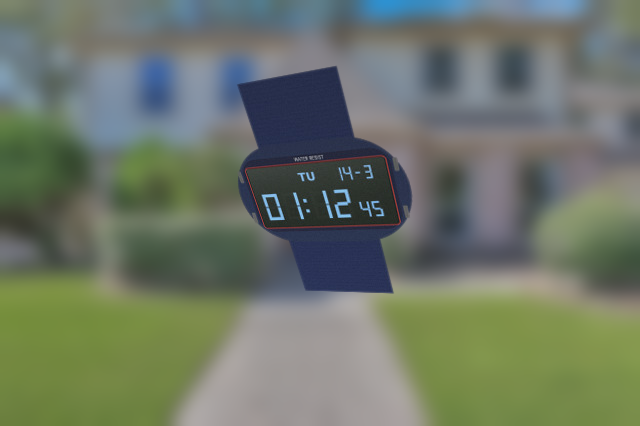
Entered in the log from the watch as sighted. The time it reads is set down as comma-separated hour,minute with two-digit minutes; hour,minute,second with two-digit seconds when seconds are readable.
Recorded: 1,12,45
